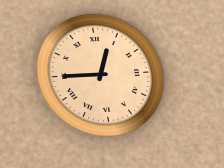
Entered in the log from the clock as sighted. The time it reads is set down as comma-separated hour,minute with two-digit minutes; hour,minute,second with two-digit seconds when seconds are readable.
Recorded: 12,45
